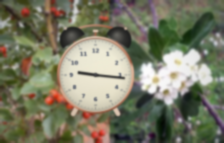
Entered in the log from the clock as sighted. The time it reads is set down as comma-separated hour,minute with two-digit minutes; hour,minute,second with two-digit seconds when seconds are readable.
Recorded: 9,16
